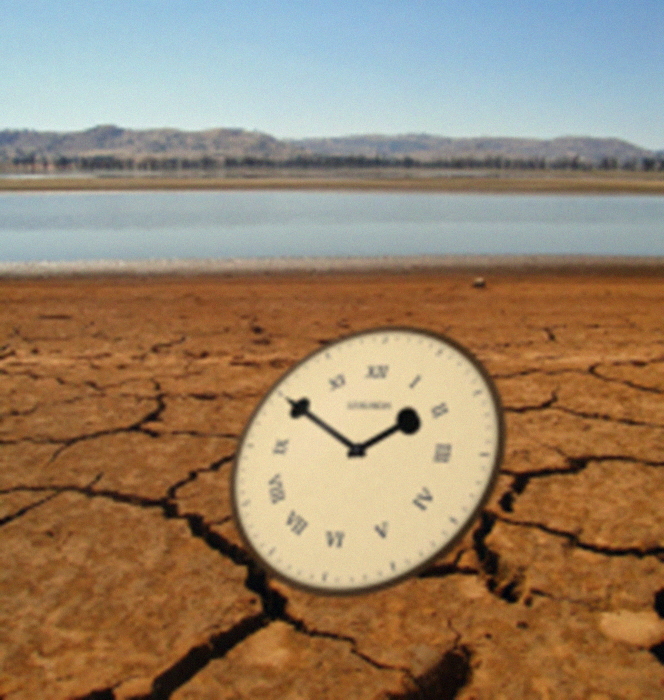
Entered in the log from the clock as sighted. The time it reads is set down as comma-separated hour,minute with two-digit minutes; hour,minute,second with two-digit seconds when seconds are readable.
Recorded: 1,50
